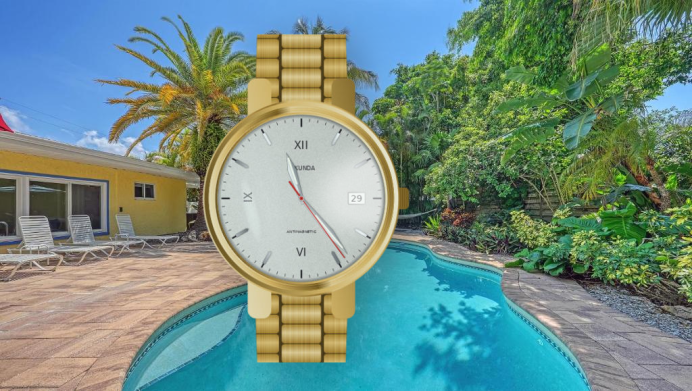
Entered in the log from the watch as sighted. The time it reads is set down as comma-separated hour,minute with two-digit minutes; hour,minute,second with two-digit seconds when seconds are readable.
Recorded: 11,23,24
